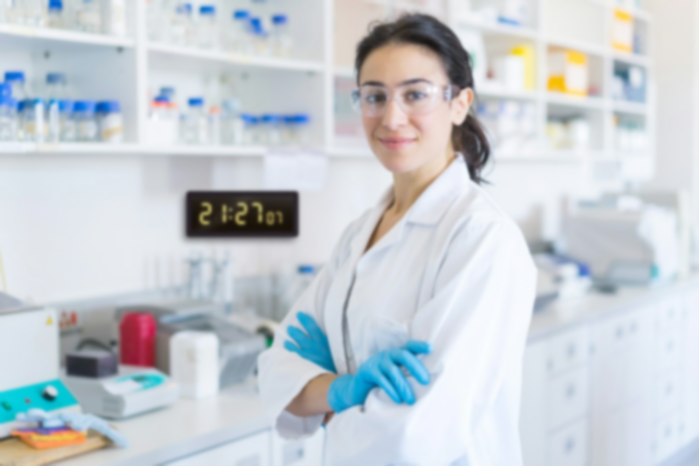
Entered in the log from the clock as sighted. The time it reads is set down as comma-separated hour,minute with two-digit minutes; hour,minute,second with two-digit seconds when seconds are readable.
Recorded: 21,27
